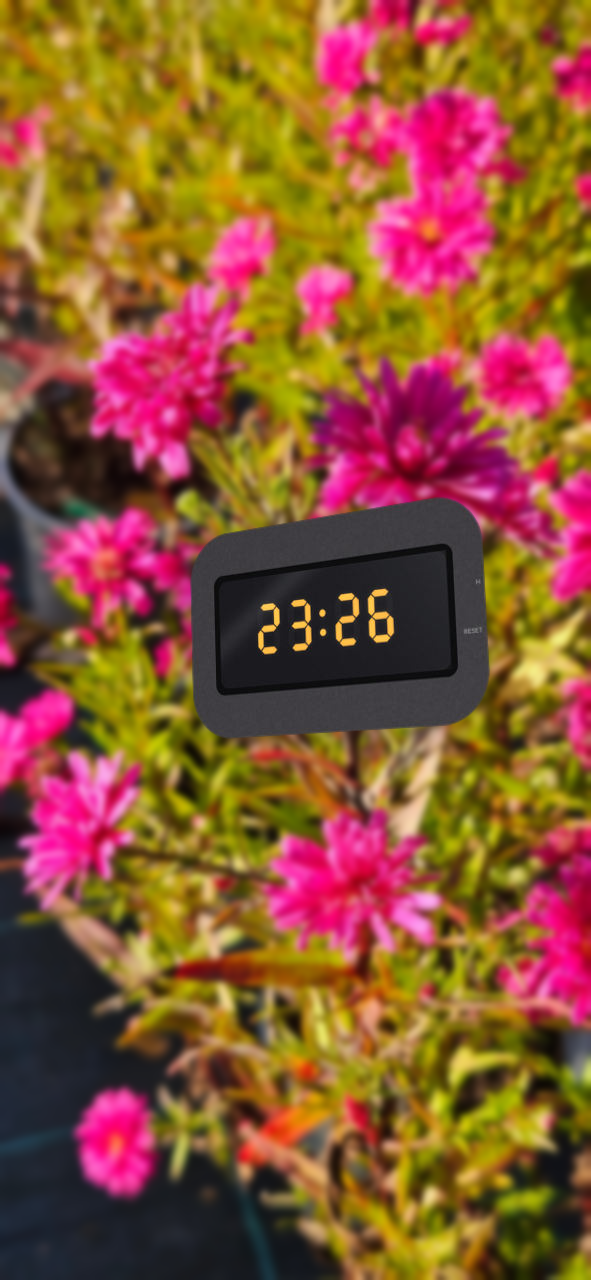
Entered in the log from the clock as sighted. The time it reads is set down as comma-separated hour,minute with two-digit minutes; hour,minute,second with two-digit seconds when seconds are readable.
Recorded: 23,26
